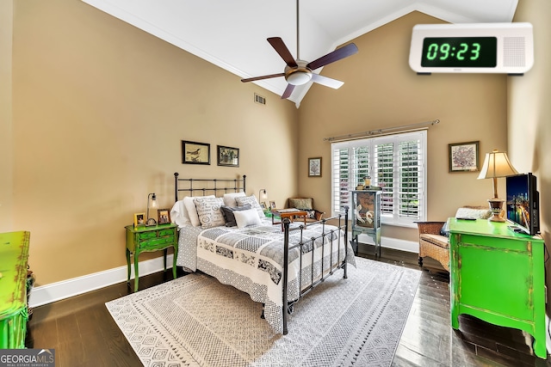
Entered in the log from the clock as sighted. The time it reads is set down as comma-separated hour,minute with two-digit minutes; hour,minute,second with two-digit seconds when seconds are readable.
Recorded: 9,23
